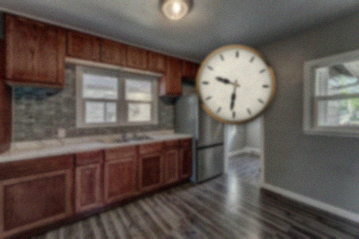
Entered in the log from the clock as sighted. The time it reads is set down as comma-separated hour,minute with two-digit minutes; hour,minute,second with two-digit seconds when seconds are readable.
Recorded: 9,31
